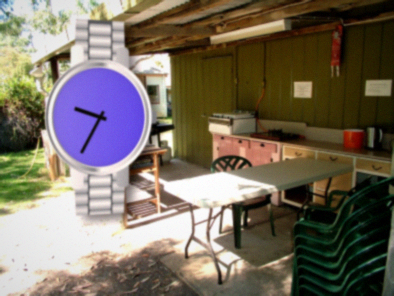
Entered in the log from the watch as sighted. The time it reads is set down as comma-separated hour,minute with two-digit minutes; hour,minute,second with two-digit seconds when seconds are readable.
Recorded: 9,35
